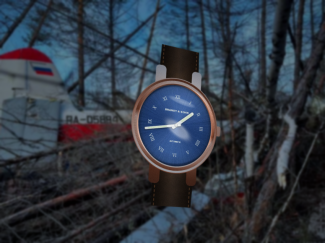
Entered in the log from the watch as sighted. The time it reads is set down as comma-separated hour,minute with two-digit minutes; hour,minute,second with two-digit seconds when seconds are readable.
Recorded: 1,43
